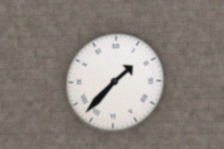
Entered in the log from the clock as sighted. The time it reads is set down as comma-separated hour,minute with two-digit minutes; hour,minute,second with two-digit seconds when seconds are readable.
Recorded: 1,37
